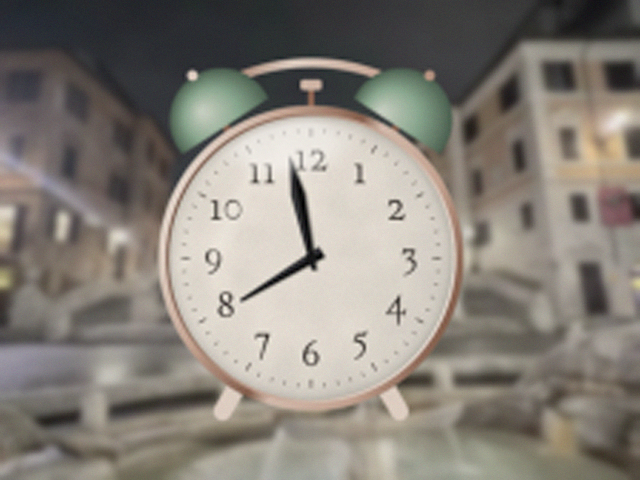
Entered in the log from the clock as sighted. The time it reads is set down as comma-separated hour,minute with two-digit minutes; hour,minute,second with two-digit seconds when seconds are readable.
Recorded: 7,58
